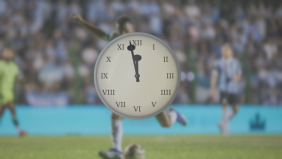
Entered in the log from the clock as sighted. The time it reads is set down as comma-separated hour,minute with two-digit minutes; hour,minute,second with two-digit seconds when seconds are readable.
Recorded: 11,58
